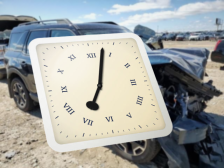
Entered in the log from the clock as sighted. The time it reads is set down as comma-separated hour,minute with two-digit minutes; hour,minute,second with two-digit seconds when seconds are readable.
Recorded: 7,03
